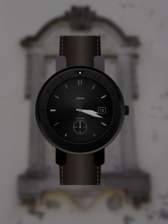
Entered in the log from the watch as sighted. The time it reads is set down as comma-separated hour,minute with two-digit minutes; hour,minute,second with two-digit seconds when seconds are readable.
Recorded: 3,18
